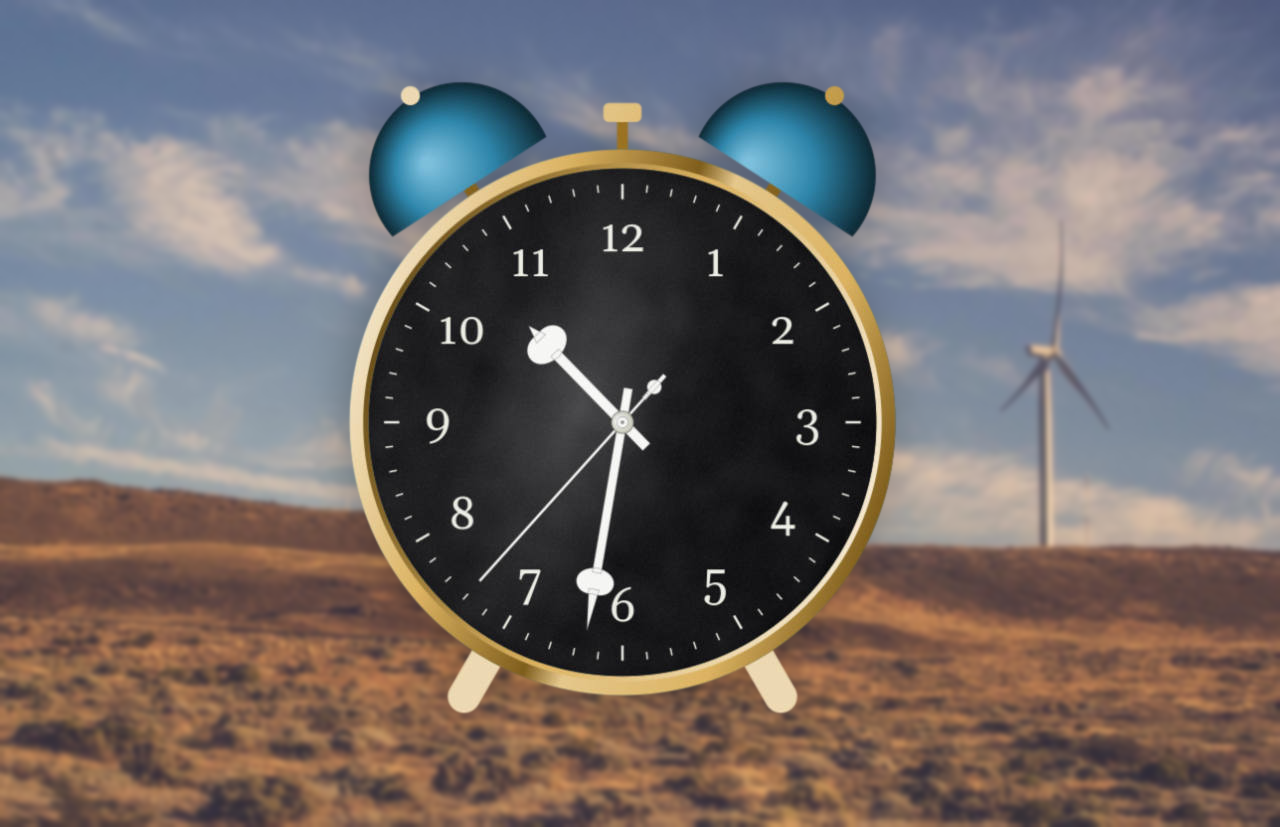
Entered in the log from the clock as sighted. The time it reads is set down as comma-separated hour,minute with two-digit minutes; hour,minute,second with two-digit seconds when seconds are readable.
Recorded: 10,31,37
